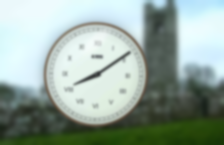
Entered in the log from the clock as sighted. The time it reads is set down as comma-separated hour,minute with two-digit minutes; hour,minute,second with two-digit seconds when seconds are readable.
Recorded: 8,09
